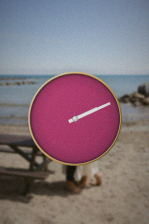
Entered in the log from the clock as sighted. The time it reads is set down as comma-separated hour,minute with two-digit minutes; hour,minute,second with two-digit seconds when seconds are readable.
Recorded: 2,11
